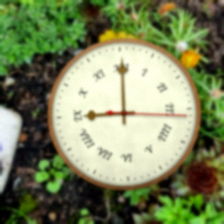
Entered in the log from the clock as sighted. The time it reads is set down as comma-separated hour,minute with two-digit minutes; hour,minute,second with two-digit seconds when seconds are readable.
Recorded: 9,00,16
